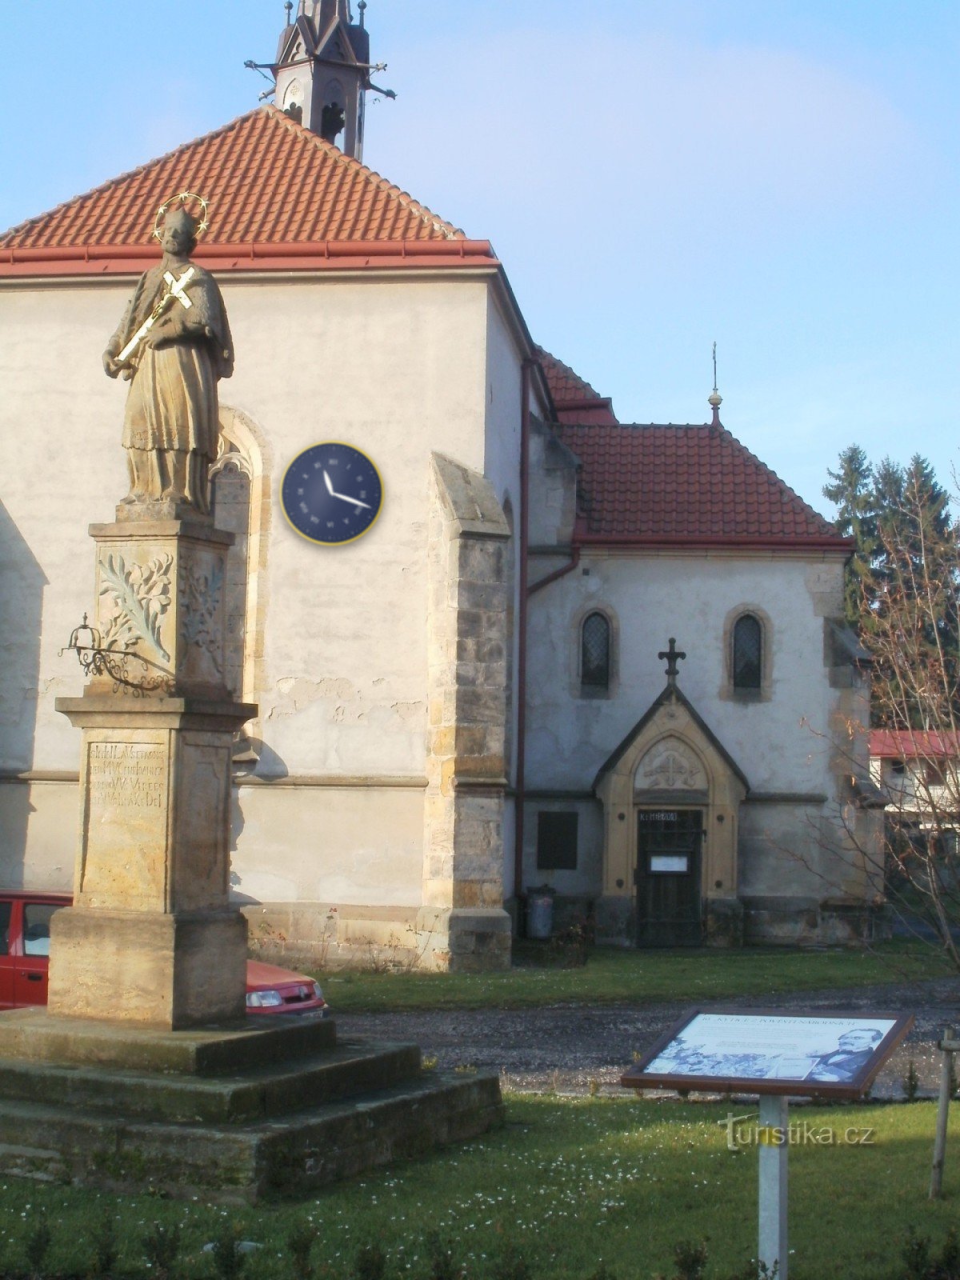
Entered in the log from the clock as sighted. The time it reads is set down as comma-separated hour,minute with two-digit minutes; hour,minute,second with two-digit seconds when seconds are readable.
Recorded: 11,18
